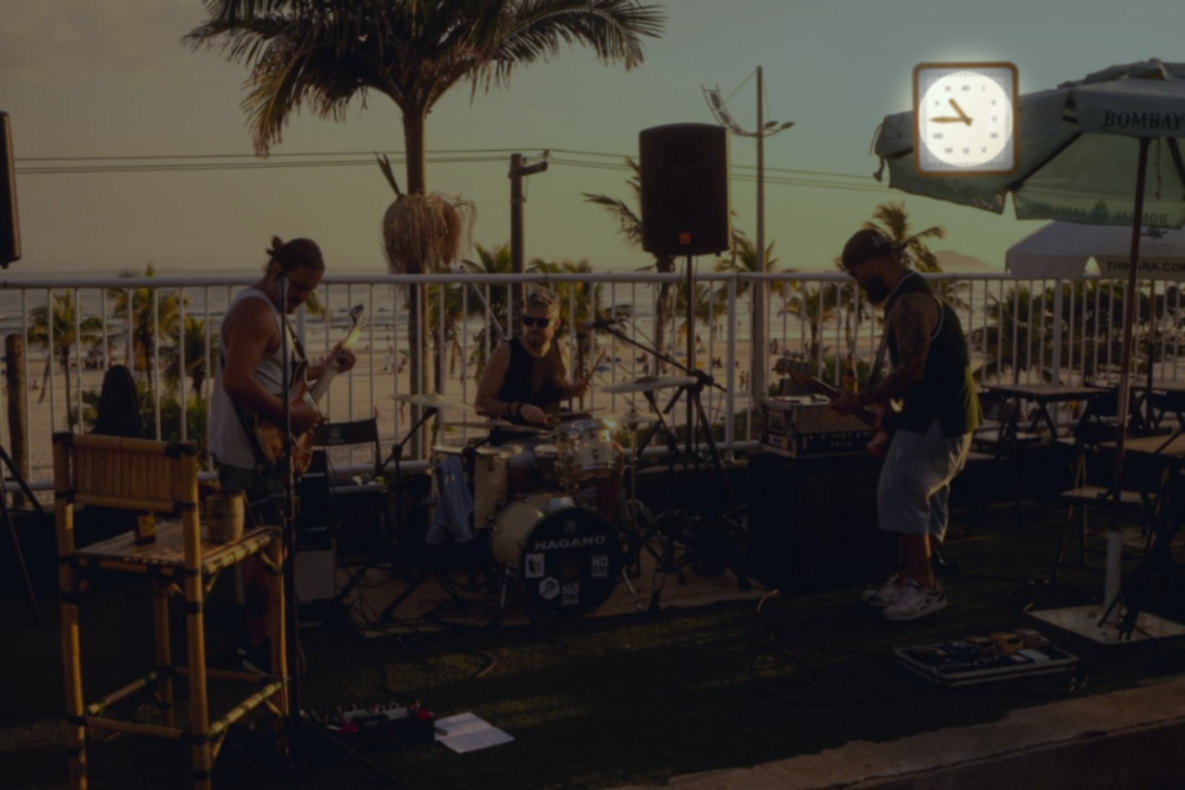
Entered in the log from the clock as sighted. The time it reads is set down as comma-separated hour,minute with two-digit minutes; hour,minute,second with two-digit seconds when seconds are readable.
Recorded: 10,45
